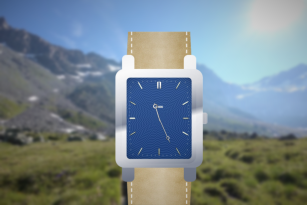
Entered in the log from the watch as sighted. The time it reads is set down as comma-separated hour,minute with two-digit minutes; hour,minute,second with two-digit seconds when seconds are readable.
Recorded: 11,26
